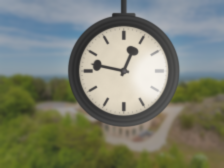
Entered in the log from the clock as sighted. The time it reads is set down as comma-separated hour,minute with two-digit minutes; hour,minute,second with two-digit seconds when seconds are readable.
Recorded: 12,47
